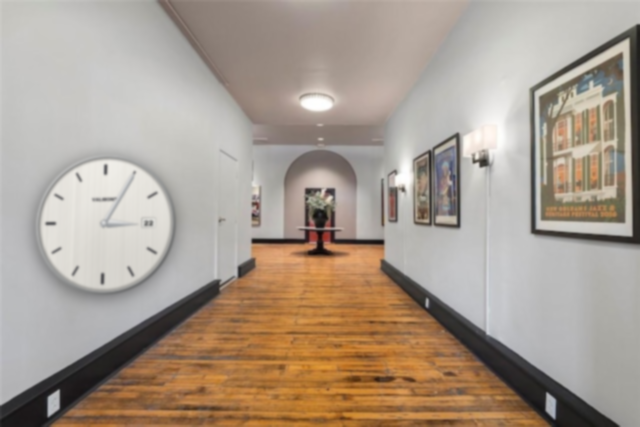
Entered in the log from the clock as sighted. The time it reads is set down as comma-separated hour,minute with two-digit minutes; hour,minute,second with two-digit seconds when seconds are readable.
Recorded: 3,05
